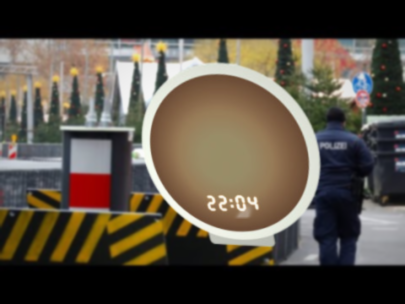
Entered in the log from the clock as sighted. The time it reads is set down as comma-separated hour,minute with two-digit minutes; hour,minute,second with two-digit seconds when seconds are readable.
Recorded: 22,04
